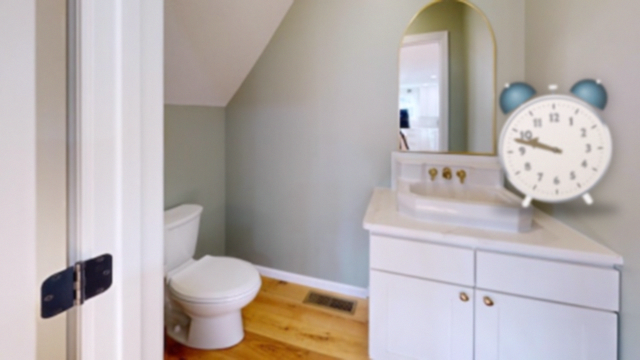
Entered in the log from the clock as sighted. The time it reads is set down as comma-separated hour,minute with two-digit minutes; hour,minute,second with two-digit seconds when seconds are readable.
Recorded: 9,48
